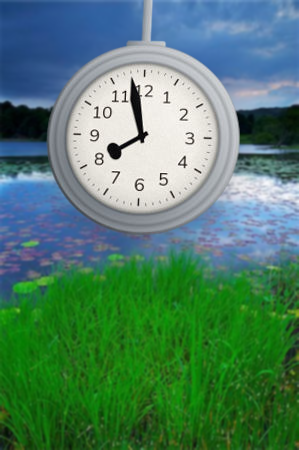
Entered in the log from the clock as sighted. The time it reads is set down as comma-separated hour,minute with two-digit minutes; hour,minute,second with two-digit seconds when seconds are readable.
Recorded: 7,58
